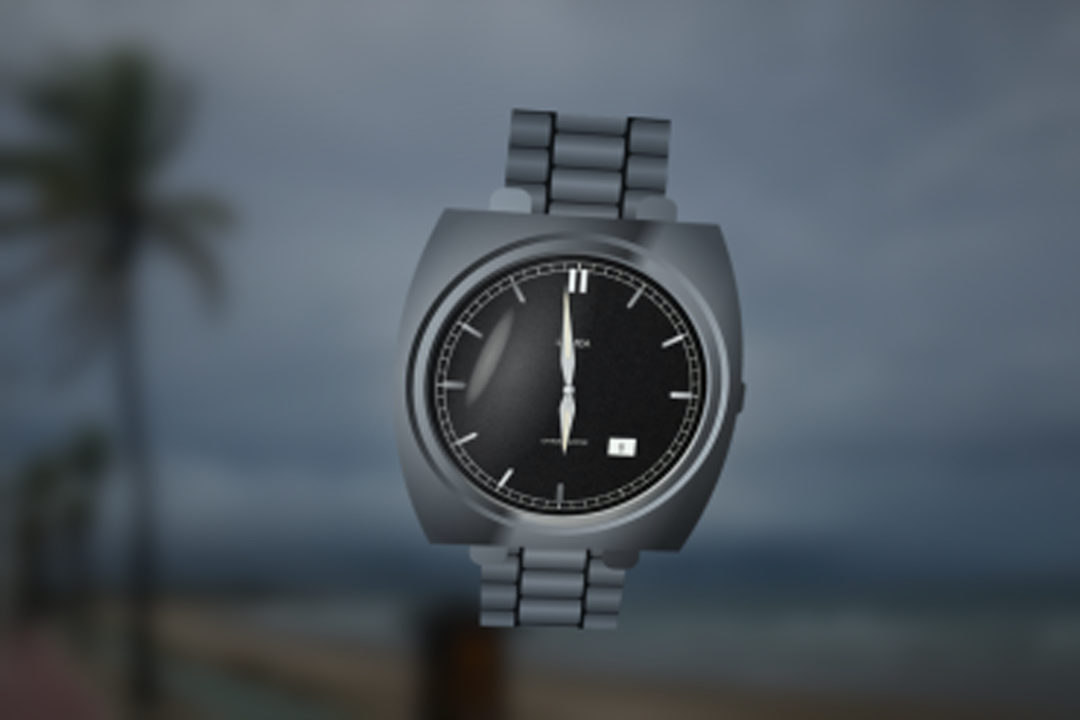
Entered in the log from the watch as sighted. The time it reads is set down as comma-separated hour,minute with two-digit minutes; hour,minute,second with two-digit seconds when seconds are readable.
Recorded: 5,59
